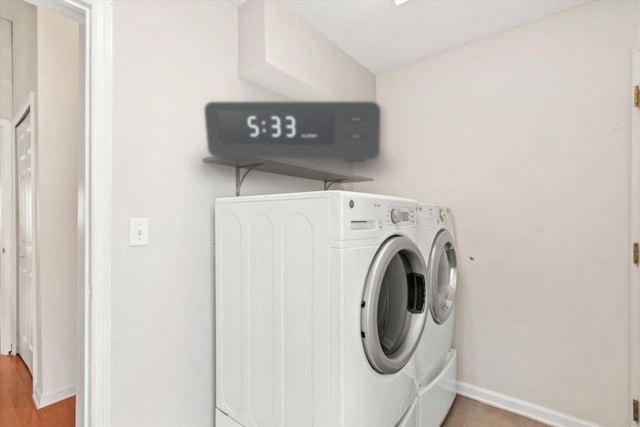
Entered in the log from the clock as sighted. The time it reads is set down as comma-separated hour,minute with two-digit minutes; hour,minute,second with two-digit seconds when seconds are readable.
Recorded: 5,33
